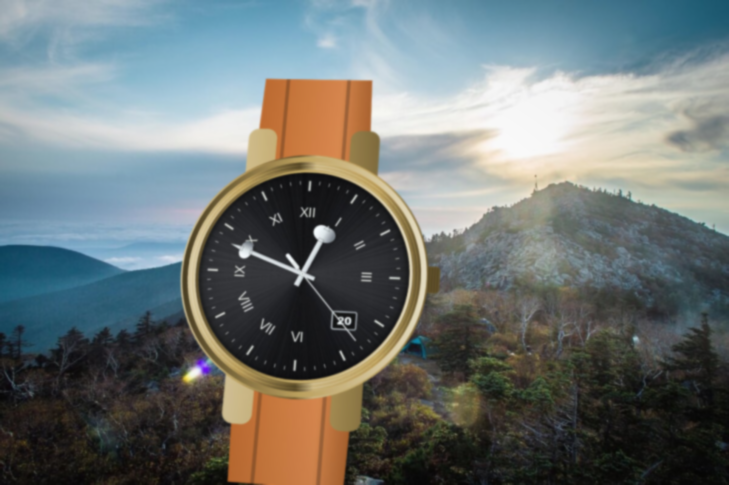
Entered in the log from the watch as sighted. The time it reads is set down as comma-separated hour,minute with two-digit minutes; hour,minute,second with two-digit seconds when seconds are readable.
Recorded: 12,48,23
